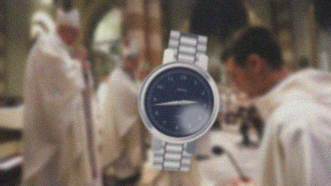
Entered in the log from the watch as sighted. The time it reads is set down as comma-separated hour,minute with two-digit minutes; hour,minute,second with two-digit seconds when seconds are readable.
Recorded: 2,43
